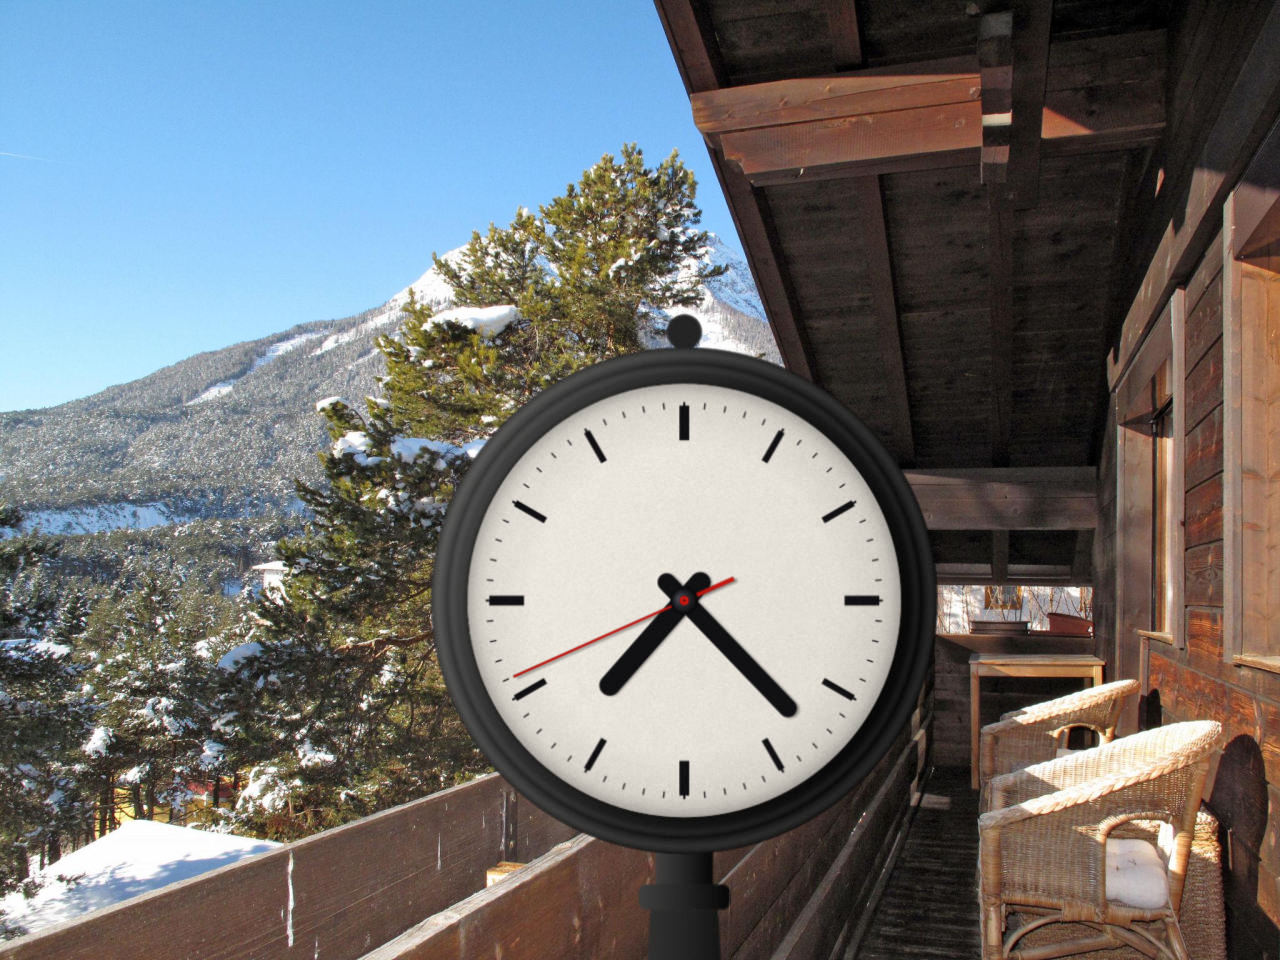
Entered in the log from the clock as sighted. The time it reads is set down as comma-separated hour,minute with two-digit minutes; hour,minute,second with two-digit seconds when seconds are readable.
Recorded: 7,22,41
